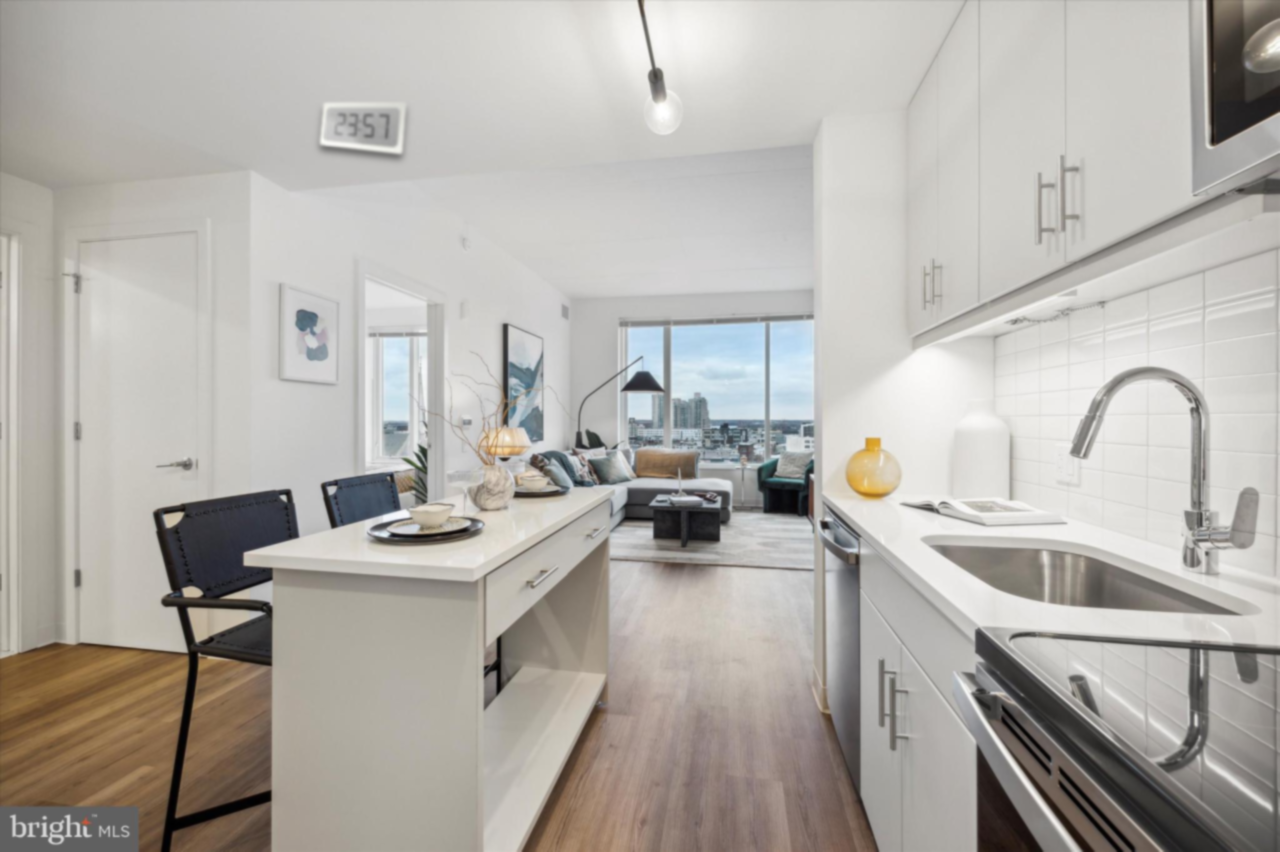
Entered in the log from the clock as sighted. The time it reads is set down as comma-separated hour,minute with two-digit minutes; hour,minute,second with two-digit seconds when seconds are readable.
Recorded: 23,57
